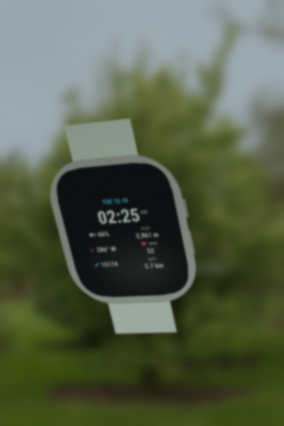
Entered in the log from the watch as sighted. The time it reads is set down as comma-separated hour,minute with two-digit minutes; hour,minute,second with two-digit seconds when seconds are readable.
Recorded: 2,25
